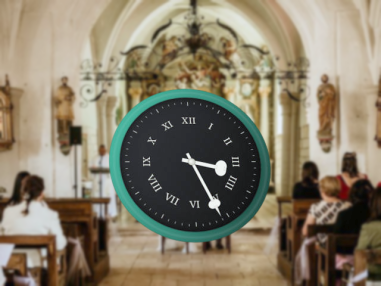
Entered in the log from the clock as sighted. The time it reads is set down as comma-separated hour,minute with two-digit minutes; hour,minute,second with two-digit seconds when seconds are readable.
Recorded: 3,26
